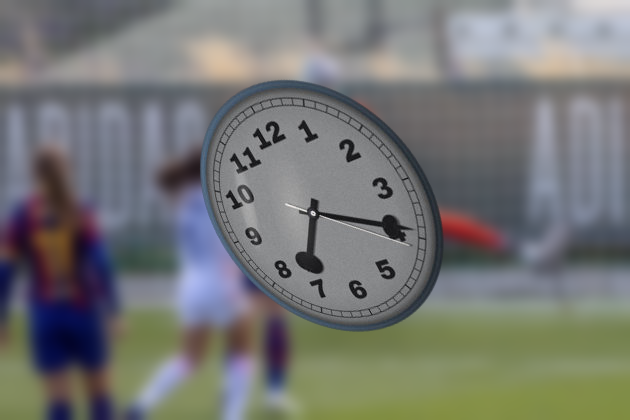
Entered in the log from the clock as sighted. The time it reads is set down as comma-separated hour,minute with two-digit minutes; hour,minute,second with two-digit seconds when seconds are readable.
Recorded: 7,19,21
